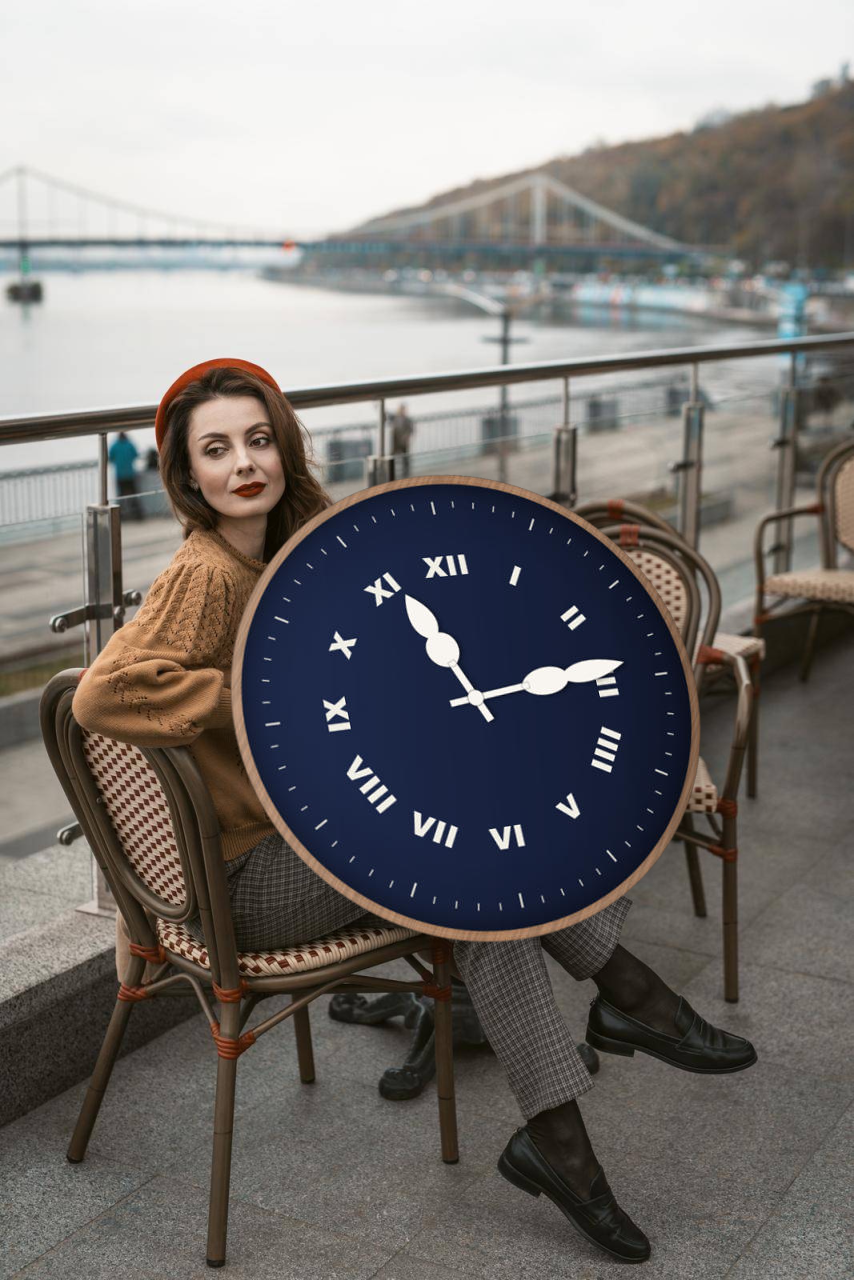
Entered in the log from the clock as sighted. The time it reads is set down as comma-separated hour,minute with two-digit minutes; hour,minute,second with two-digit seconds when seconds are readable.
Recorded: 11,14
